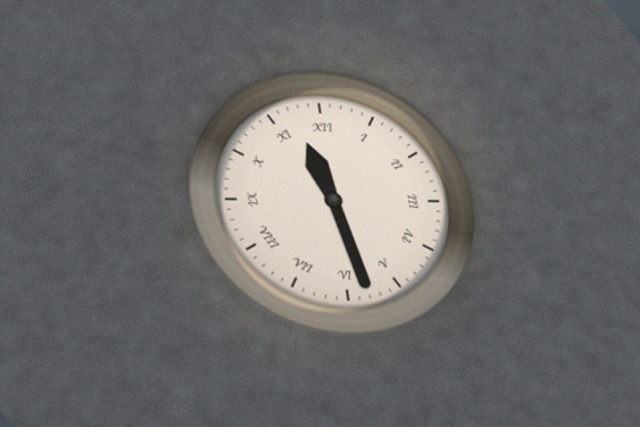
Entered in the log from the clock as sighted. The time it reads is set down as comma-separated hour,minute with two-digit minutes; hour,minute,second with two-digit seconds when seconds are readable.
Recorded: 11,28
